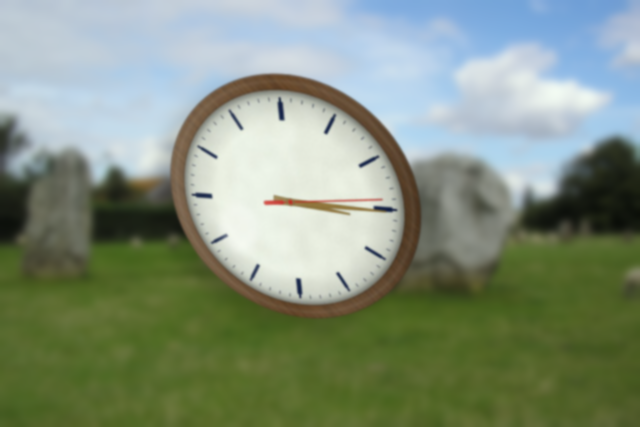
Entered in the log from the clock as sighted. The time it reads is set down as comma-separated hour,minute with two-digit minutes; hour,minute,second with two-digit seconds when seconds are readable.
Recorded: 3,15,14
